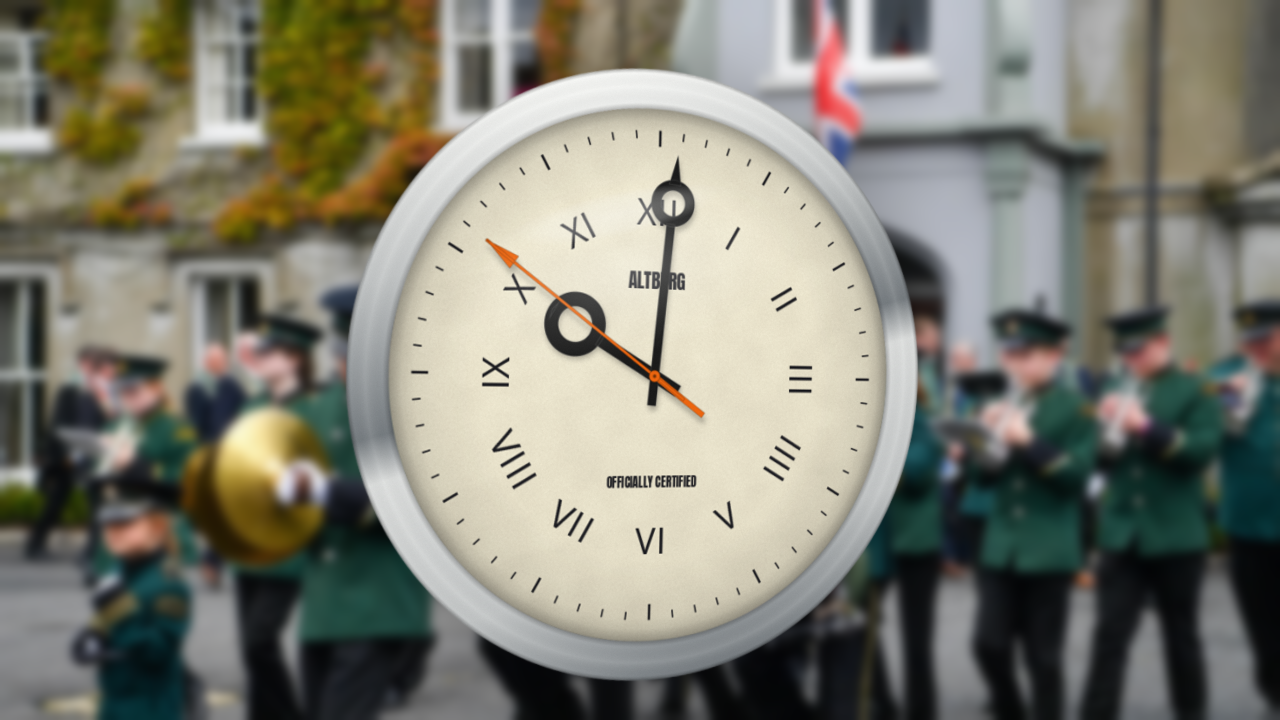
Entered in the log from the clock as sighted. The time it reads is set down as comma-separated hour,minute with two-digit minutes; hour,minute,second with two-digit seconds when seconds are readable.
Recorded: 10,00,51
